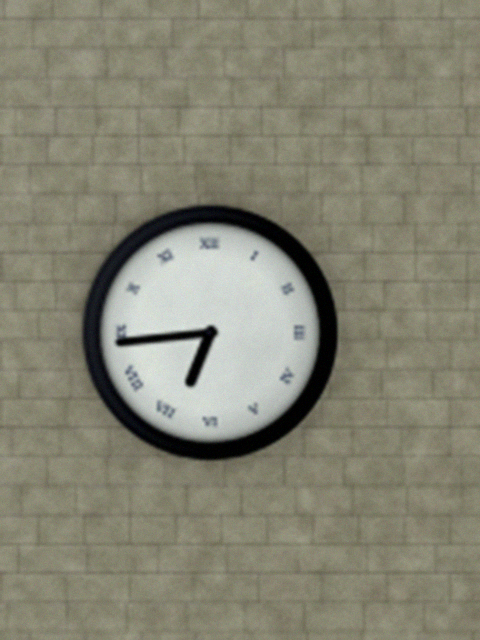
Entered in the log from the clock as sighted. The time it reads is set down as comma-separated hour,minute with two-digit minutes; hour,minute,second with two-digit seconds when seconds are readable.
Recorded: 6,44
